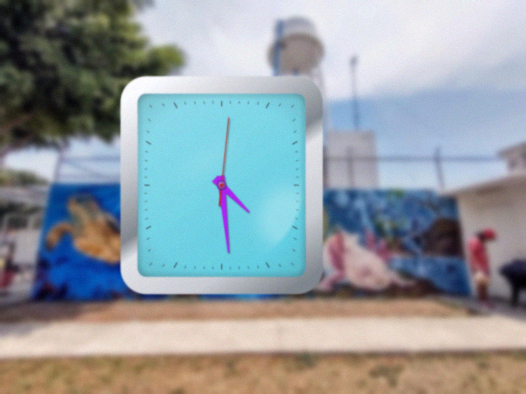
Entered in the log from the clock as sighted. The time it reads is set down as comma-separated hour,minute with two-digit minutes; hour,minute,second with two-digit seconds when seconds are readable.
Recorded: 4,29,01
